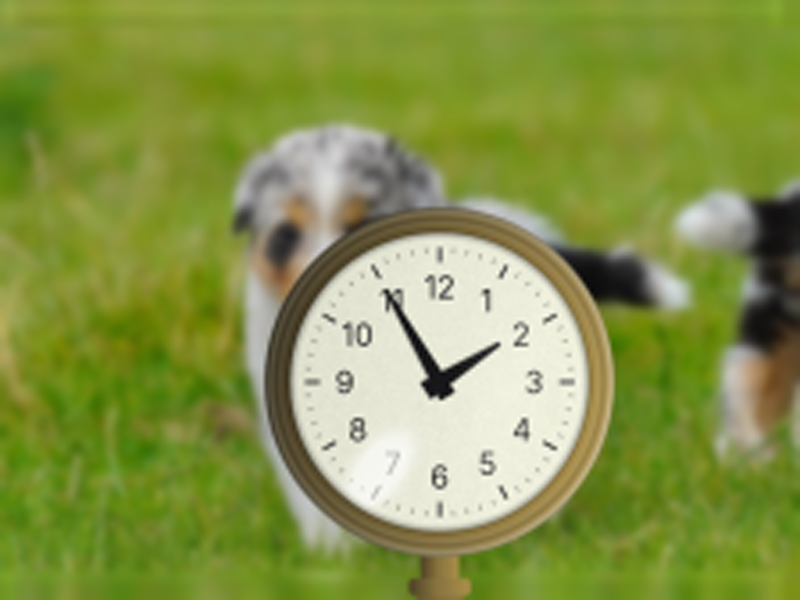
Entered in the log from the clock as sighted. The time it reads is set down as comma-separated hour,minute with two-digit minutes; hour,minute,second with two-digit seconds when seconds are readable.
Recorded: 1,55
